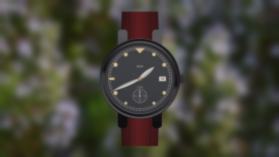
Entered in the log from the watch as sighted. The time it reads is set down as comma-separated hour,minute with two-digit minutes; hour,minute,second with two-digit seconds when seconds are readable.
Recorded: 1,41
